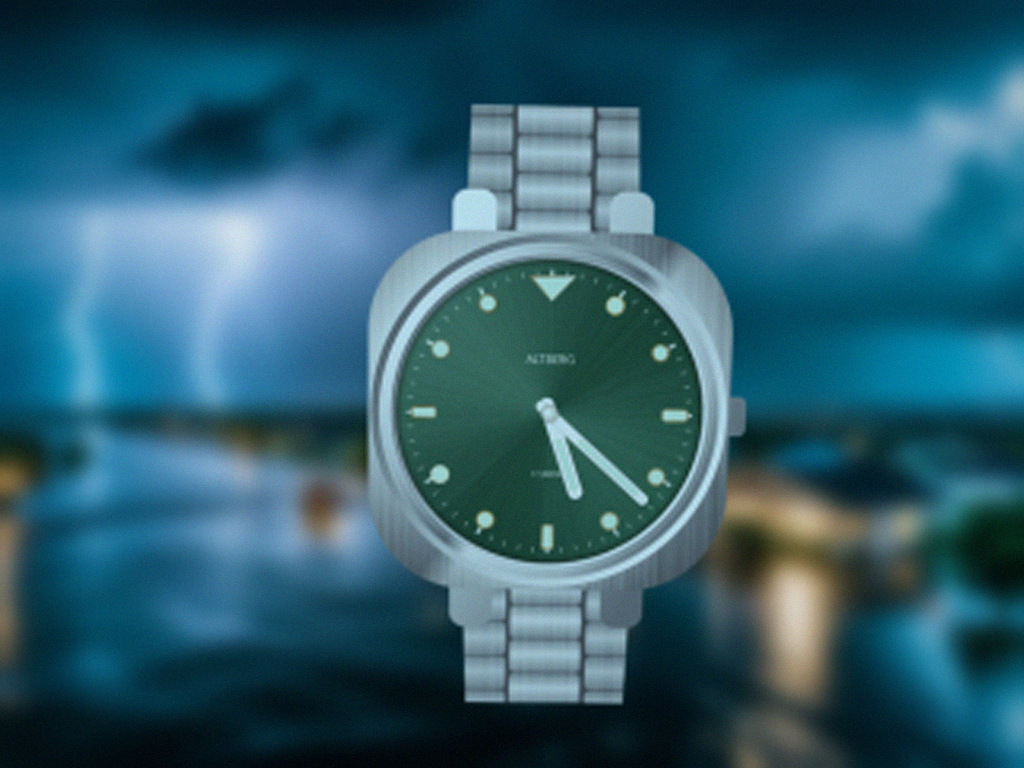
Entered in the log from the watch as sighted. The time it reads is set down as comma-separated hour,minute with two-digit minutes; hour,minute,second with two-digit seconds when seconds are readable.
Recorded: 5,22
